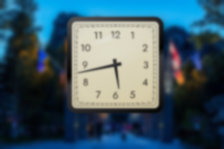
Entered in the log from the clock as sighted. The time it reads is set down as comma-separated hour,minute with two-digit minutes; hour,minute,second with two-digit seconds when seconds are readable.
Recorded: 5,43
